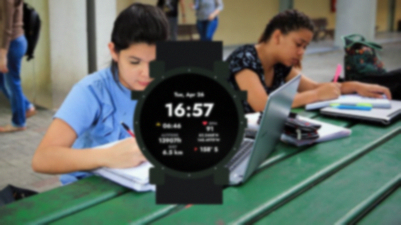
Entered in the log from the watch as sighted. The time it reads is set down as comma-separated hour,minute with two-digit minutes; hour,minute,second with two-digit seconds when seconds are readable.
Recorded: 16,57
